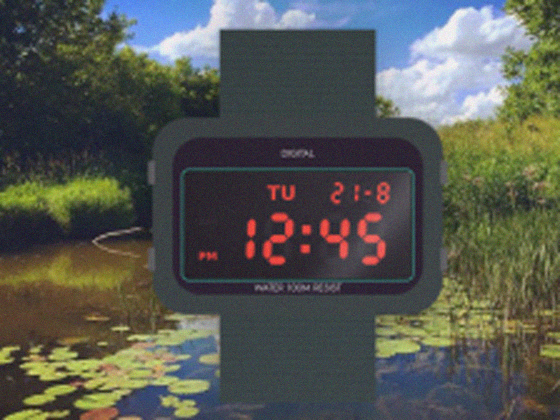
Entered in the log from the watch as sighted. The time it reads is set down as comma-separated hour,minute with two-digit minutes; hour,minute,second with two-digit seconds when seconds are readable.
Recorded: 12,45
